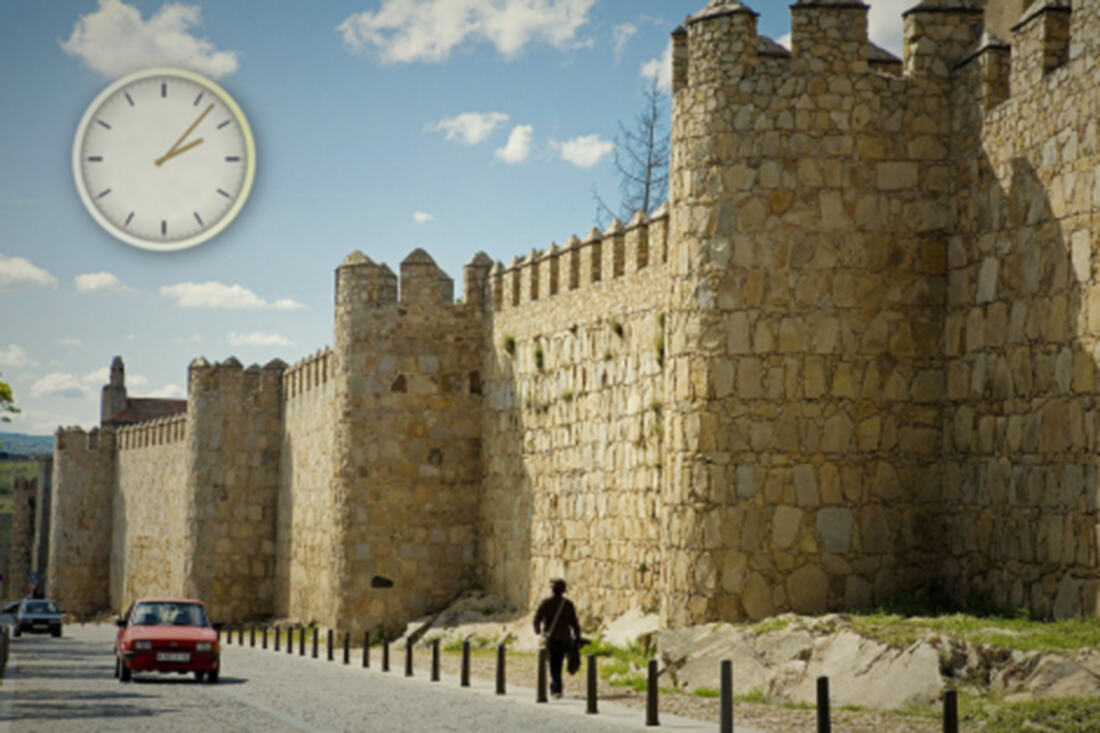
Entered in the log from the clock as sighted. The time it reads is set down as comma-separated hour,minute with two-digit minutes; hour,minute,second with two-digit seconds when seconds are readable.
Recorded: 2,07
